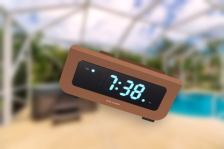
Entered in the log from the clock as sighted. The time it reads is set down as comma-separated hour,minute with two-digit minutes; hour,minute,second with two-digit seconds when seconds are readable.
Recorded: 7,38
